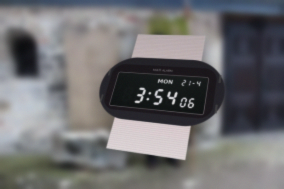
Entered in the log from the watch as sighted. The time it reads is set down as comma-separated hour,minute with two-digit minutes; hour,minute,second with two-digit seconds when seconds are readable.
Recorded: 3,54,06
